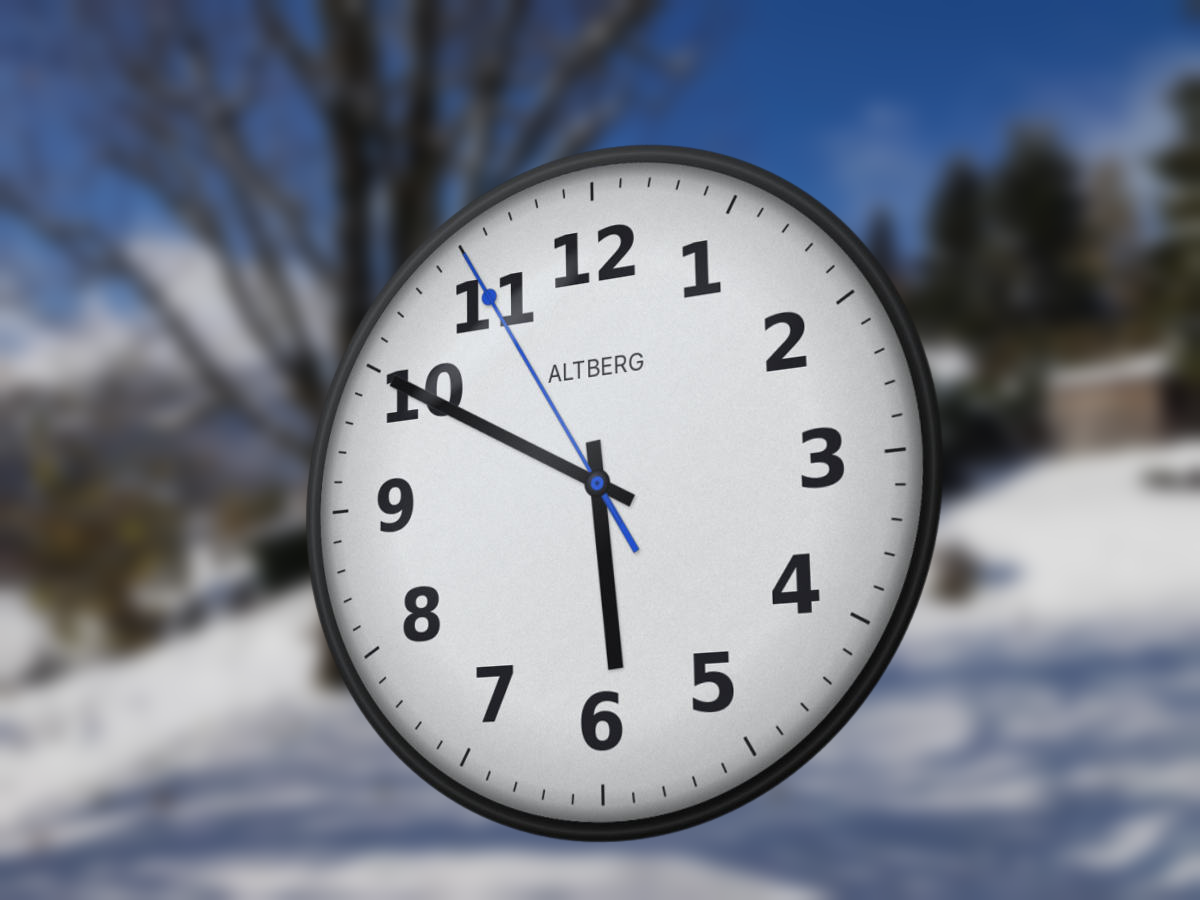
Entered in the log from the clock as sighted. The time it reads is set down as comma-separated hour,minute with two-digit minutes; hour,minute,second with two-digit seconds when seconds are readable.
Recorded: 5,49,55
